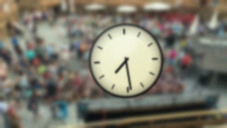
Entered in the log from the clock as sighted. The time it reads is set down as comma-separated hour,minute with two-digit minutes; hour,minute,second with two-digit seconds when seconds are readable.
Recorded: 7,29
